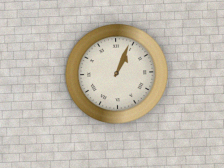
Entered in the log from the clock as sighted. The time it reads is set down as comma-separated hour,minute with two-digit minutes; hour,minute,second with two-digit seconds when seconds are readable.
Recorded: 1,04
